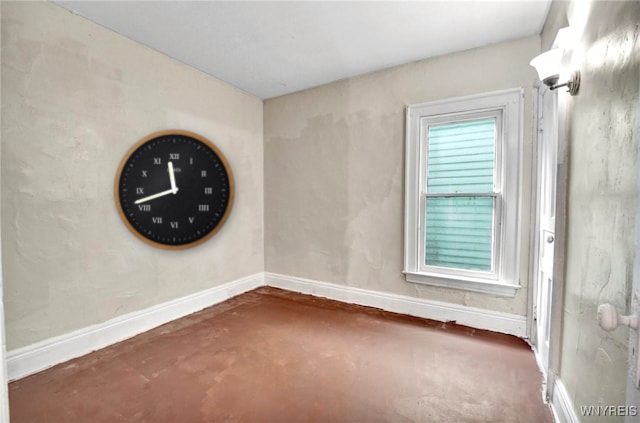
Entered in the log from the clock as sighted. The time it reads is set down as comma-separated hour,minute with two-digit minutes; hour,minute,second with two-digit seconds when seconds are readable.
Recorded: 11,42
